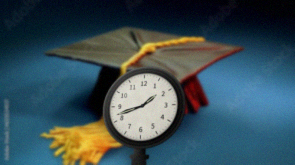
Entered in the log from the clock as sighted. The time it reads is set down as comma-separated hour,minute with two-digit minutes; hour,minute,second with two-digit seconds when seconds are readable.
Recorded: 1,42
